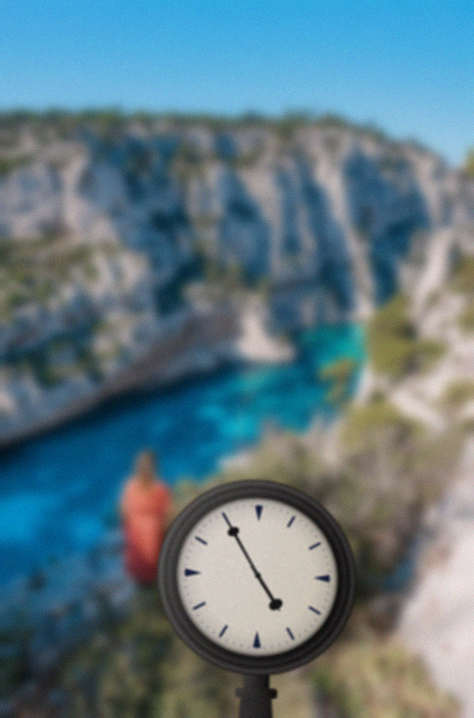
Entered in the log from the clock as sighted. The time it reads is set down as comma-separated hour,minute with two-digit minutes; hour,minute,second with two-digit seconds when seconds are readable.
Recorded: 4,55
